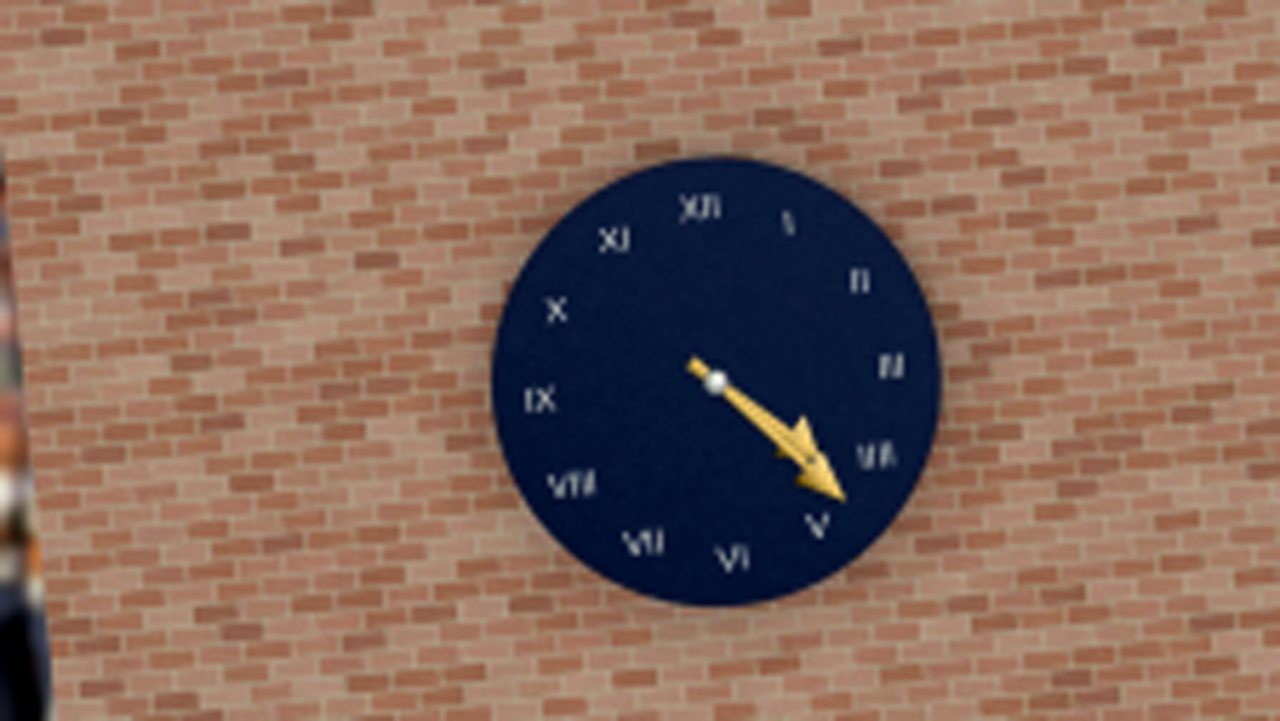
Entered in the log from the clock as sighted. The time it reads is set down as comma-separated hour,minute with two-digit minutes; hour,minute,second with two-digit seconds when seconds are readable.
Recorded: 4,23
